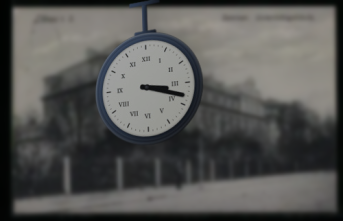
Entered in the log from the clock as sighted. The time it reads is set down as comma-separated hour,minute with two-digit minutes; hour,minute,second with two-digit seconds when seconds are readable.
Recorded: 3,18
